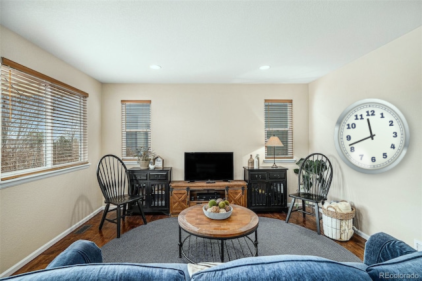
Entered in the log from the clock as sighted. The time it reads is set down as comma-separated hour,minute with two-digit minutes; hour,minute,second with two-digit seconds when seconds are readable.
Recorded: 11,42
